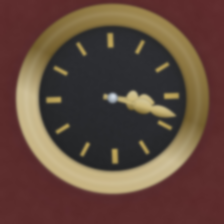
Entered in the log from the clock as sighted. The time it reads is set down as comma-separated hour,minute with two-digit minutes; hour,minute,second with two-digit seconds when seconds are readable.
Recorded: 3,18
